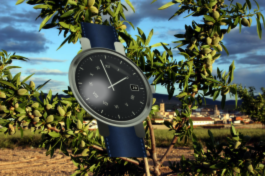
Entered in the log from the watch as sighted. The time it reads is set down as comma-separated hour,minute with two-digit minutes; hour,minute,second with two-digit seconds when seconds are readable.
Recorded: 1,58
